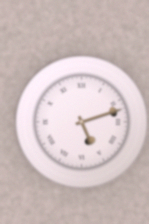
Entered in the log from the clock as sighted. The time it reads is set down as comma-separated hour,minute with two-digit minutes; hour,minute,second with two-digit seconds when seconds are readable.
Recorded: 5,12
